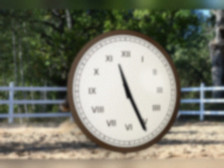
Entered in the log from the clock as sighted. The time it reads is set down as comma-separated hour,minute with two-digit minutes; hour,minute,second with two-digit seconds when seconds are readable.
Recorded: 11,26
